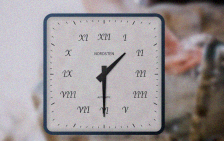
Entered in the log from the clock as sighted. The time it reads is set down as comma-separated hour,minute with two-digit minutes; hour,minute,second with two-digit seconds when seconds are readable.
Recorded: 1,30
